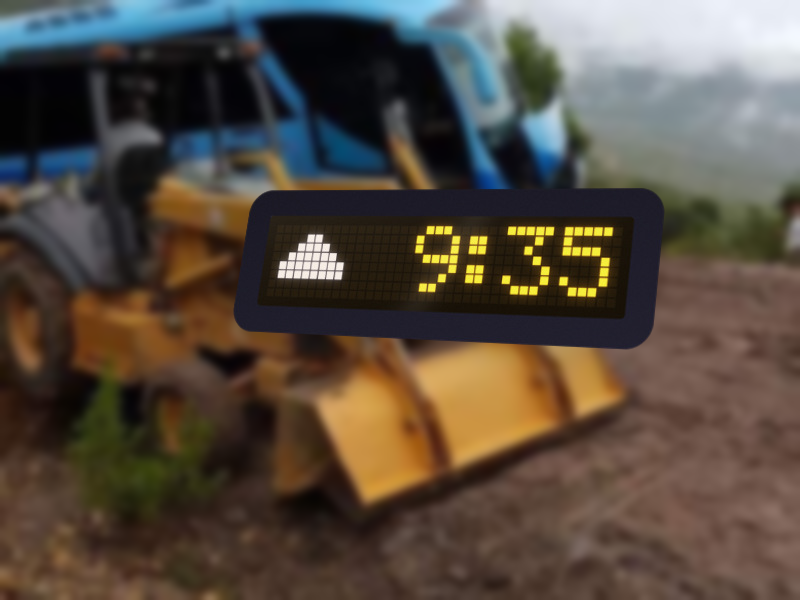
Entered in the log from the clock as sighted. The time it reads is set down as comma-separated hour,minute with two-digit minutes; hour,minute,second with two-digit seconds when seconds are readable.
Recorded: 9,35
